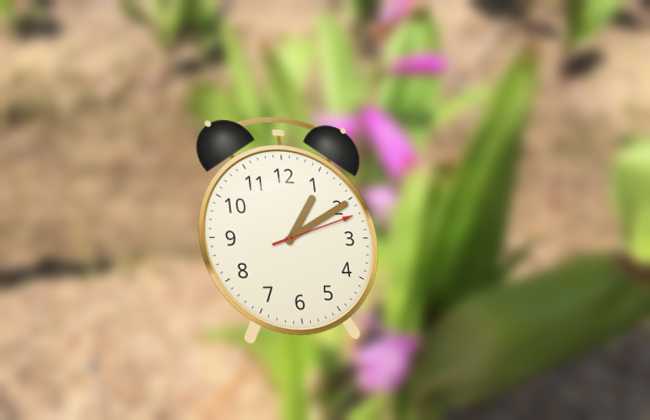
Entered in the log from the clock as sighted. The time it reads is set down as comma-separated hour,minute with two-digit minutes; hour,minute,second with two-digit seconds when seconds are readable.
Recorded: 1,10,12
